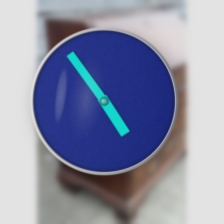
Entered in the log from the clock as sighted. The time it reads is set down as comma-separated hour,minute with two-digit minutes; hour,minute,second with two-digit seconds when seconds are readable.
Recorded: 4,54
